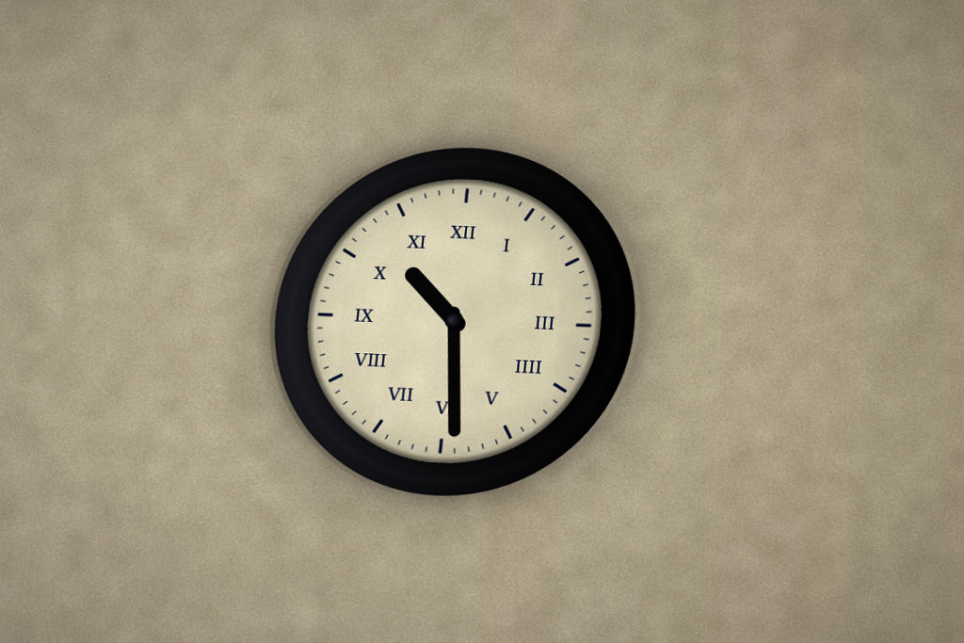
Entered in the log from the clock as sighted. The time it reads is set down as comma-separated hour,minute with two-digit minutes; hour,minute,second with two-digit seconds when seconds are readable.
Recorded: 10,29
